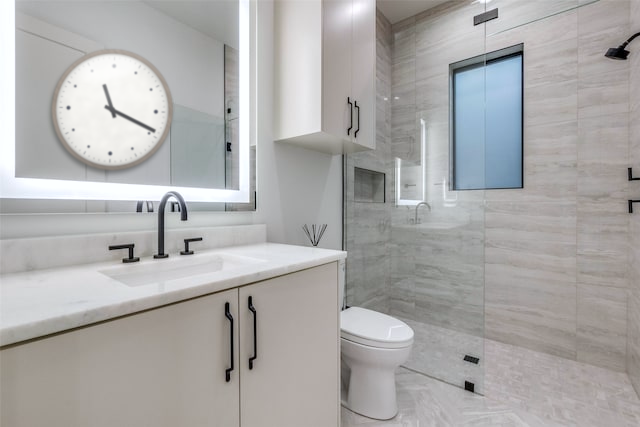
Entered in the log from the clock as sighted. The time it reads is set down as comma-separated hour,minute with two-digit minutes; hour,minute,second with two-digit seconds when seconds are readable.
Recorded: 11,19
